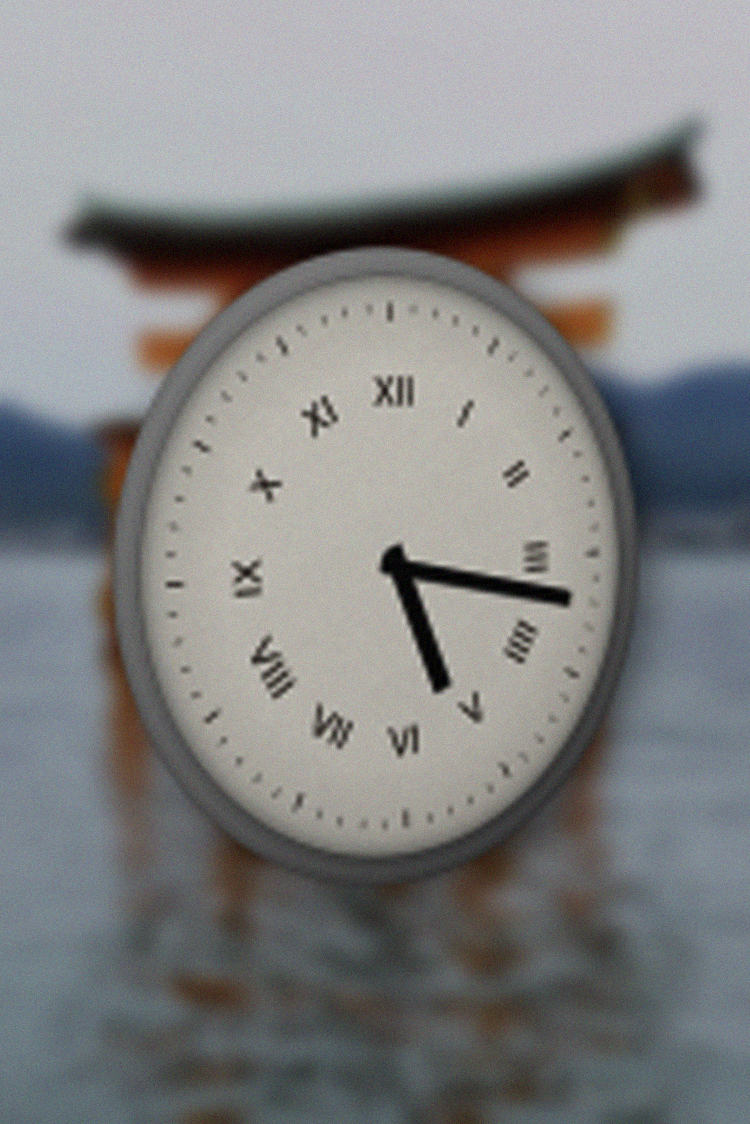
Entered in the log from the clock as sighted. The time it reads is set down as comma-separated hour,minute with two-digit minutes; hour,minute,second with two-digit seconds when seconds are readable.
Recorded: 5,17
